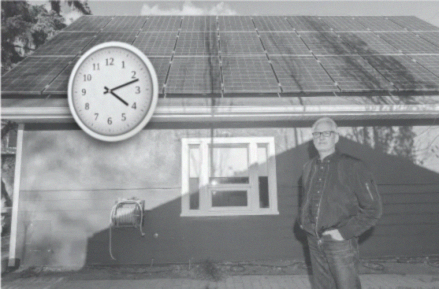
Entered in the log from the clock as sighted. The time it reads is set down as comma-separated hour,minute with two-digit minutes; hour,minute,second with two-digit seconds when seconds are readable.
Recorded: 4,12
